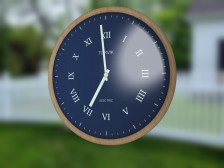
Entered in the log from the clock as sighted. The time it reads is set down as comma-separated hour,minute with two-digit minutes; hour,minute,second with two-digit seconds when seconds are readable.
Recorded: 6,59
